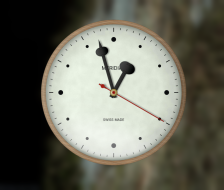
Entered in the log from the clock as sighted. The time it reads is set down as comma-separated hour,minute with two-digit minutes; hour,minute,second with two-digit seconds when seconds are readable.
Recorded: 12,57,20
